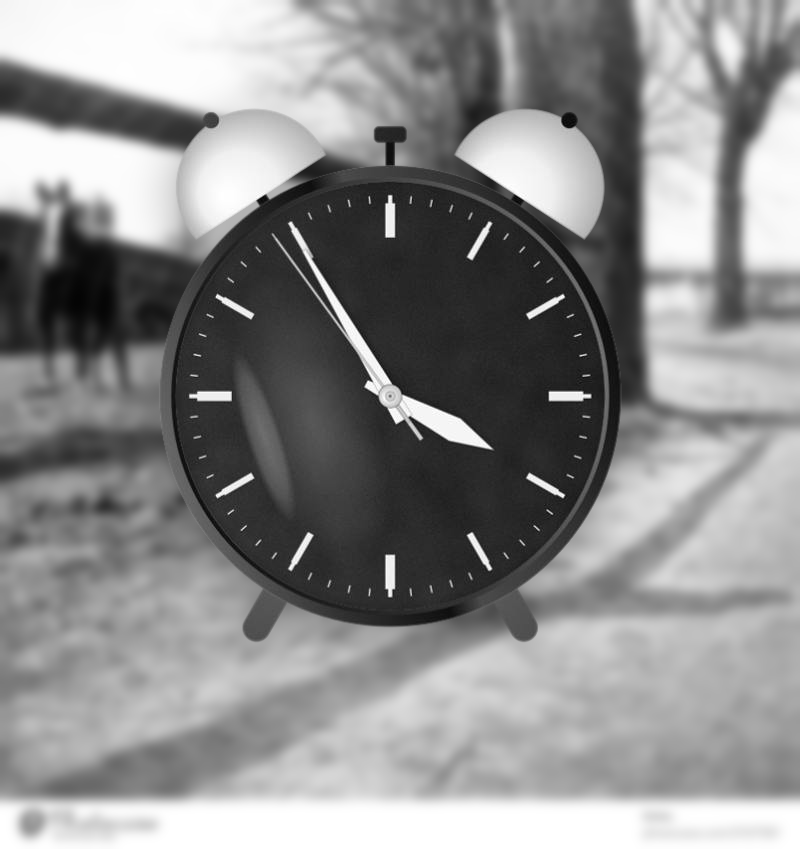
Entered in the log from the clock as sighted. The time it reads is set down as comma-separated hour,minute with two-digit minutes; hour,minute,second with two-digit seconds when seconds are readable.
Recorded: 3,54,54
